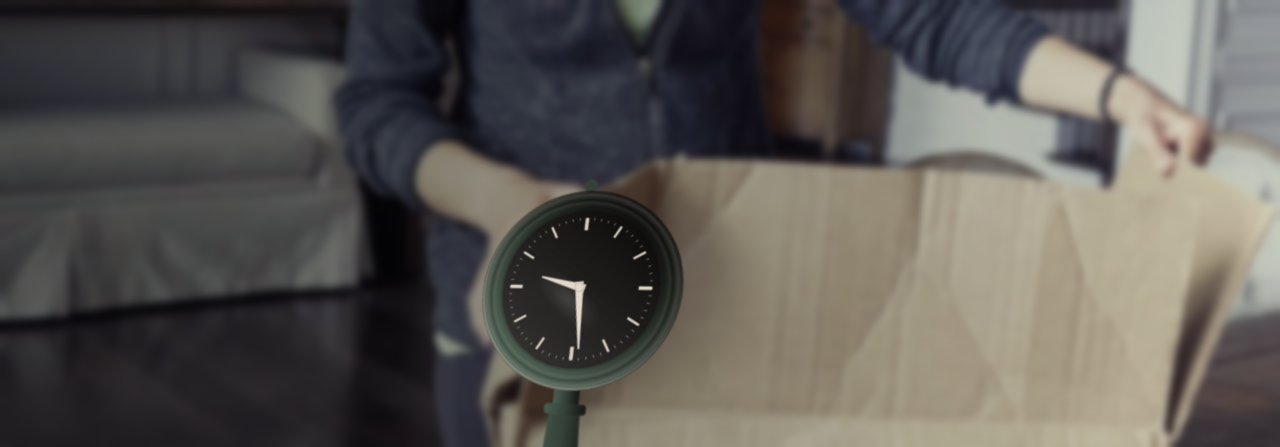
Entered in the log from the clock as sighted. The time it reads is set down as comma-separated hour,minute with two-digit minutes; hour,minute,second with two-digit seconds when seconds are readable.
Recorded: 9,29
